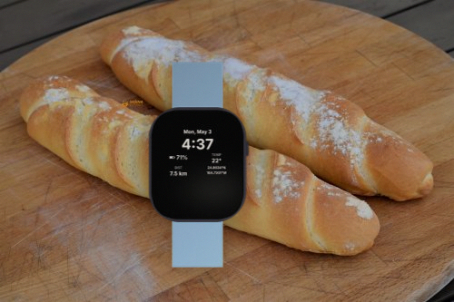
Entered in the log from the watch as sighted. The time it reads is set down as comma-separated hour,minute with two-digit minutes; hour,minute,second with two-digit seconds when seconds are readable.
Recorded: 4,37
